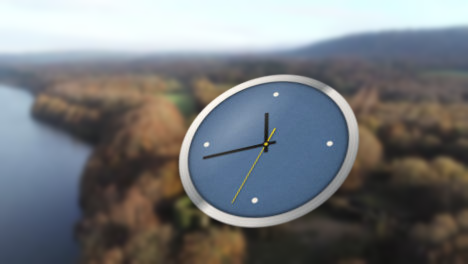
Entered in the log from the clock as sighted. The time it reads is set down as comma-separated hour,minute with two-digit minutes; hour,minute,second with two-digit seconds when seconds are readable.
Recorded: 11,42,33
